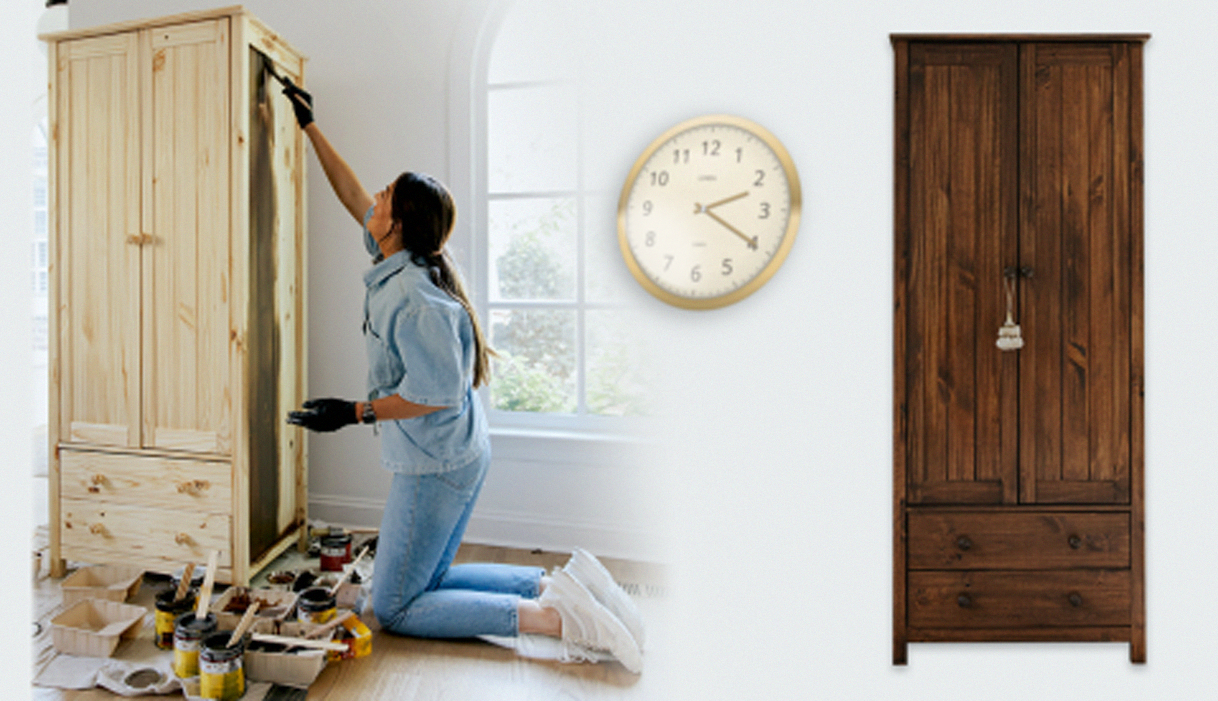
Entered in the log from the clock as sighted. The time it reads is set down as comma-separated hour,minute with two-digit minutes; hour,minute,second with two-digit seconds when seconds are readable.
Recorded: 2,20
